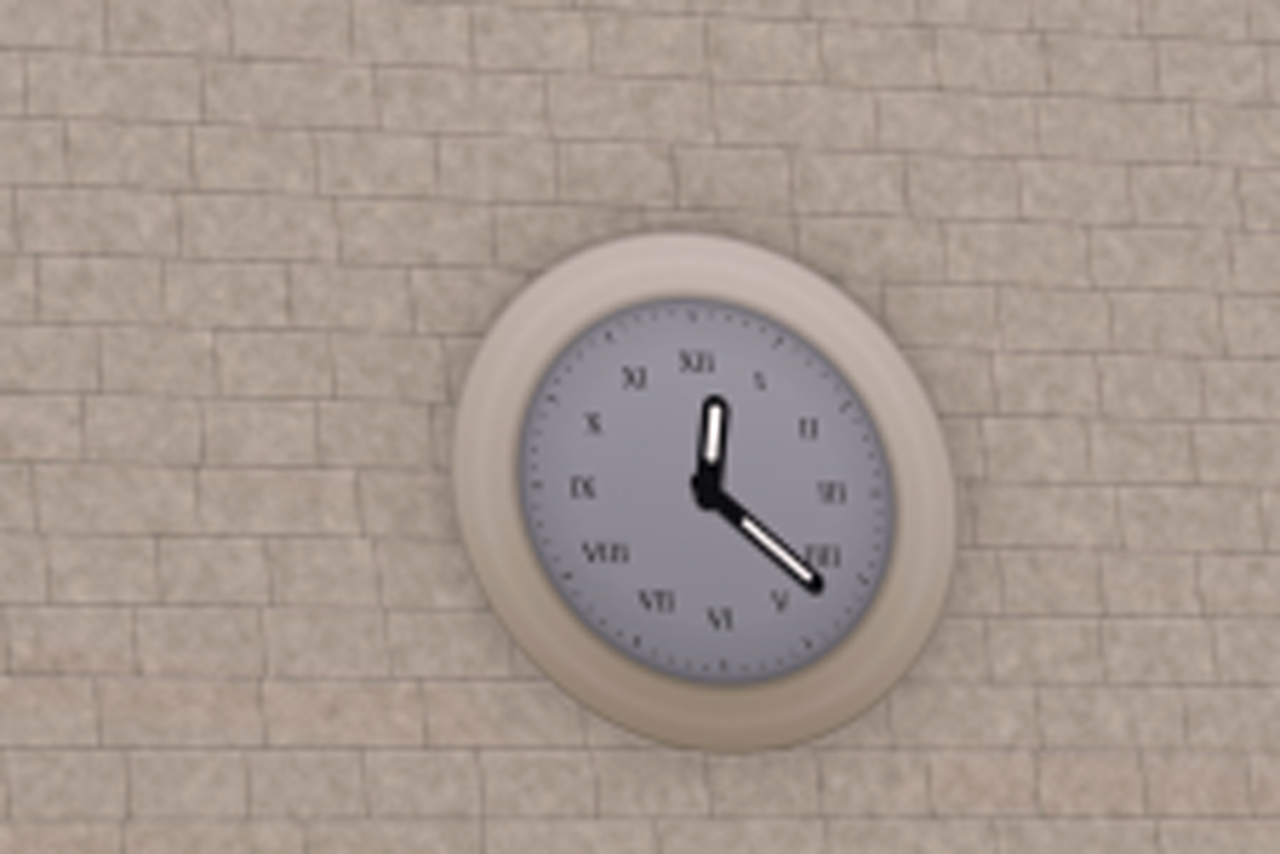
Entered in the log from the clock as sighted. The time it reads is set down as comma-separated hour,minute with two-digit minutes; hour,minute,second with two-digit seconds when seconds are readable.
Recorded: 12,22
